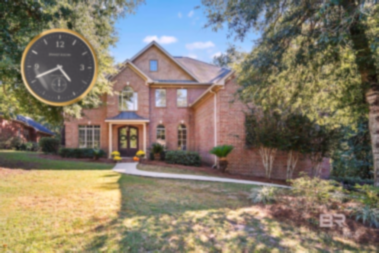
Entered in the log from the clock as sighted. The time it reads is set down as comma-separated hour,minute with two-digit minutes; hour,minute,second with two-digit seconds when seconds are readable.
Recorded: 4,41
